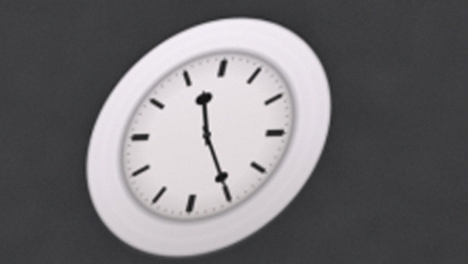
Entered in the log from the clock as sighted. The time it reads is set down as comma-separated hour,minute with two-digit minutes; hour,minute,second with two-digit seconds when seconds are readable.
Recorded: 11,25
